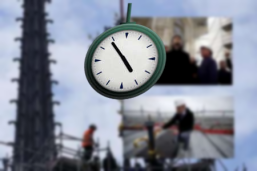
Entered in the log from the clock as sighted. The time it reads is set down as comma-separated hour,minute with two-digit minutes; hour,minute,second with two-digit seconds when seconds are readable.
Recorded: 4,54
